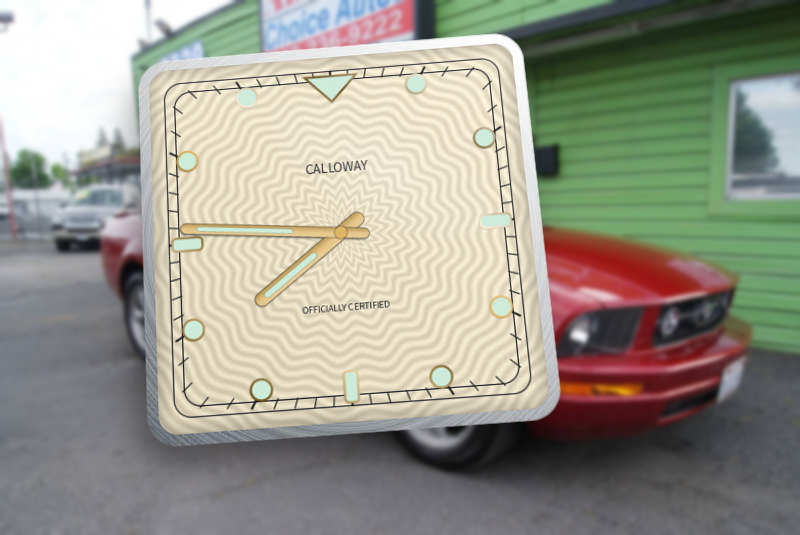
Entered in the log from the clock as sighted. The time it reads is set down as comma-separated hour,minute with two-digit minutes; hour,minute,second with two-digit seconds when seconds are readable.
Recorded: 7,46
